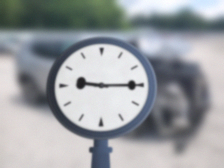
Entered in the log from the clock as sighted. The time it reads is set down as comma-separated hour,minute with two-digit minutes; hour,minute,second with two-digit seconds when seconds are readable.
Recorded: 9,15
